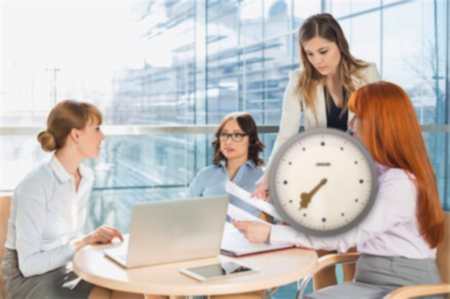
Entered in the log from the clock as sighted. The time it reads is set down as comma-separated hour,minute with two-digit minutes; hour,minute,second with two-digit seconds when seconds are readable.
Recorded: 7,37
